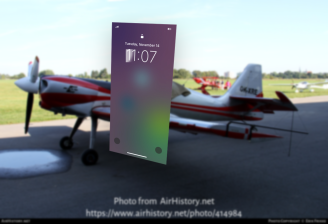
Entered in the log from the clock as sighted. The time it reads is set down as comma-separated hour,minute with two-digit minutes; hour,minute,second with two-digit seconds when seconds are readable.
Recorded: 11,07
